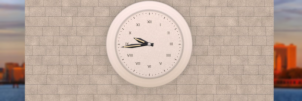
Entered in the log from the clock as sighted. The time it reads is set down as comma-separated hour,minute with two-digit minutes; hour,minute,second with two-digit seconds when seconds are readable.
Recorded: 9,44
